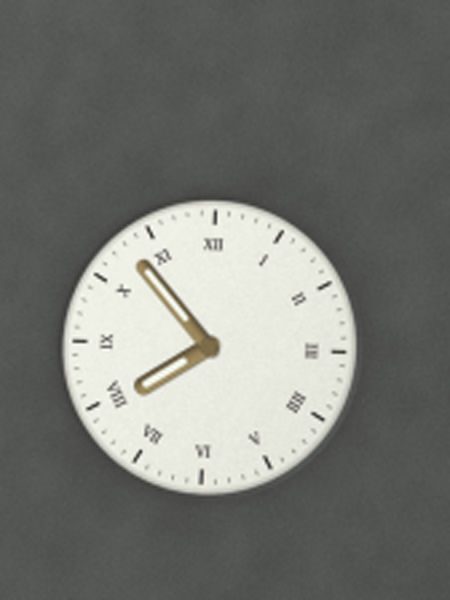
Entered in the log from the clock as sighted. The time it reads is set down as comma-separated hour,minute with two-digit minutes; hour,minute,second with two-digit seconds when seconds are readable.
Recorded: 7,53
